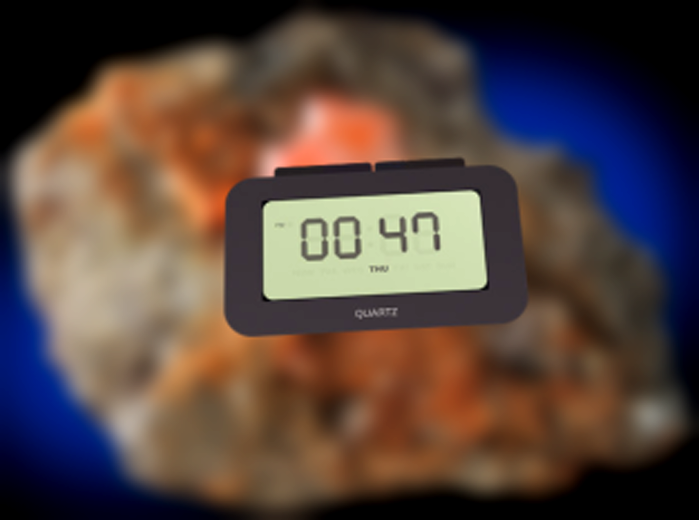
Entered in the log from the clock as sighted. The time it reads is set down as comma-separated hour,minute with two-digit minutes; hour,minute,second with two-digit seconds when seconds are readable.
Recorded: 0,47
